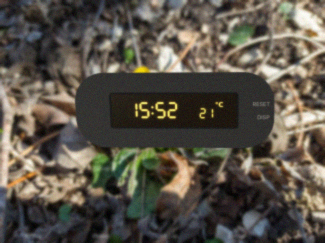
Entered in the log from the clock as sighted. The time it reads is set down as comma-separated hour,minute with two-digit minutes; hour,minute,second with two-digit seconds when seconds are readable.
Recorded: 15,52
